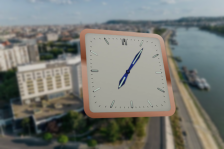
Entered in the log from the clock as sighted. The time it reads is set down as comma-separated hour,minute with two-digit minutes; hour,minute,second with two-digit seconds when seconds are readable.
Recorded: 7,06
